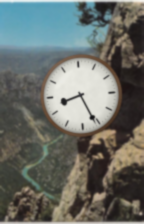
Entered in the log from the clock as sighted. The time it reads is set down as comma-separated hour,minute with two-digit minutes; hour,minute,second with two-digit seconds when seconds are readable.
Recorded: 8,26
